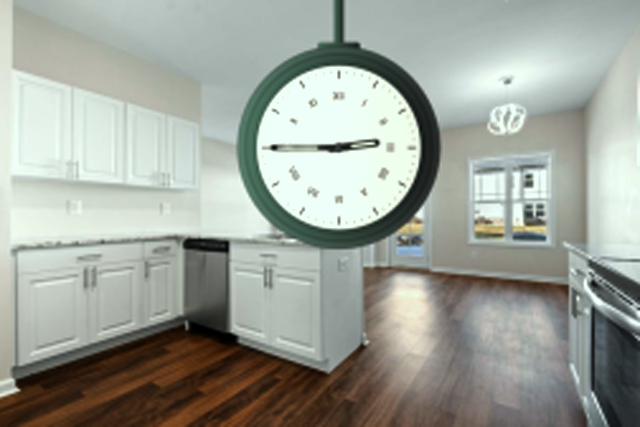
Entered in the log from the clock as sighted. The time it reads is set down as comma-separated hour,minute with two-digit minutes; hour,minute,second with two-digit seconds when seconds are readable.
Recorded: 2,45
